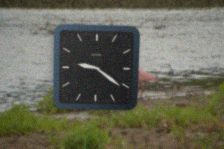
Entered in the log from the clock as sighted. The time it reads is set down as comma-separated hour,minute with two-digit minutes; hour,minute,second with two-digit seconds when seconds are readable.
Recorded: 9,21
